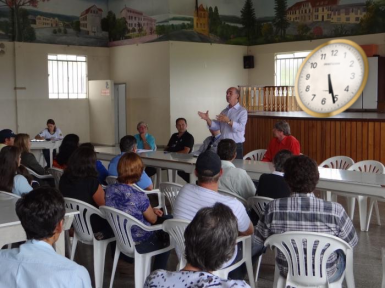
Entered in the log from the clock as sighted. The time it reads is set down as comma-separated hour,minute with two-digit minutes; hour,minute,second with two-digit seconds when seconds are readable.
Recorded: 5,26
